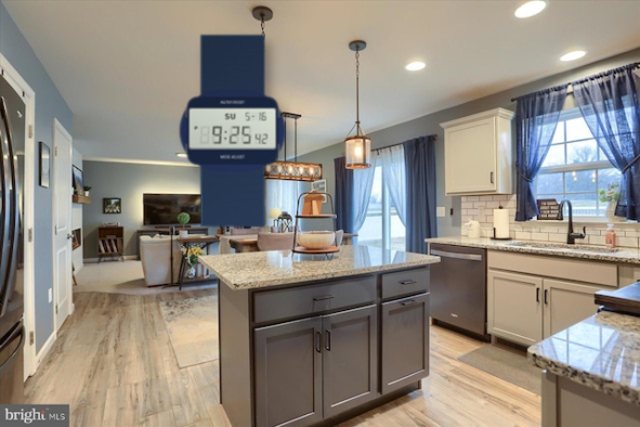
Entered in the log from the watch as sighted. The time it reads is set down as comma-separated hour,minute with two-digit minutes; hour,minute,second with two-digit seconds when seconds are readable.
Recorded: 9,25,42
